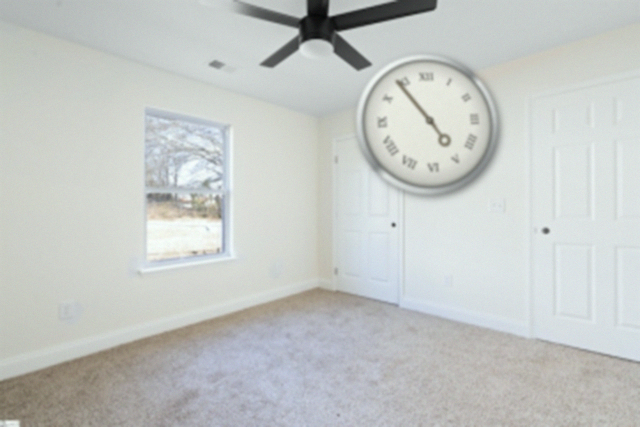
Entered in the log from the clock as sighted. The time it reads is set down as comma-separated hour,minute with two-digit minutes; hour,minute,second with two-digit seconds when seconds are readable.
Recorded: 4,54
